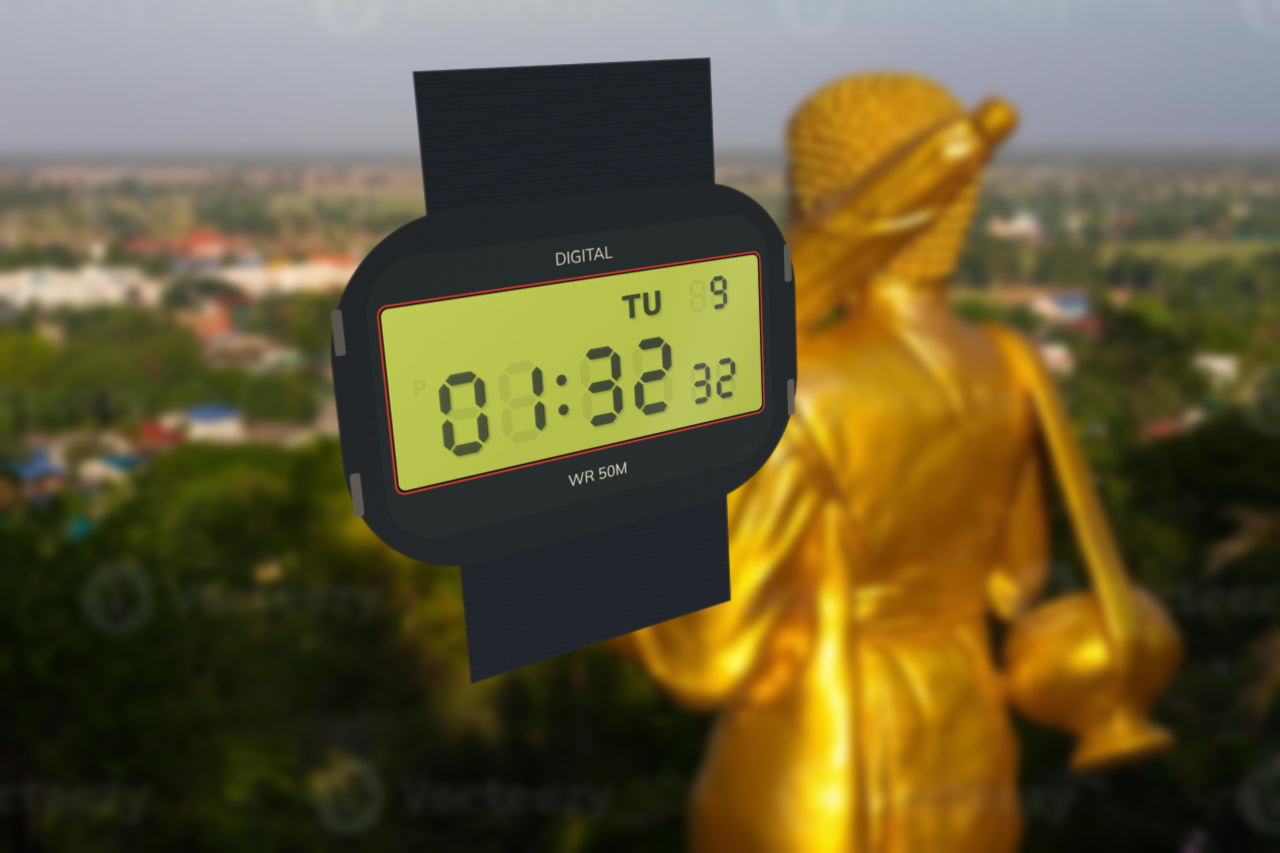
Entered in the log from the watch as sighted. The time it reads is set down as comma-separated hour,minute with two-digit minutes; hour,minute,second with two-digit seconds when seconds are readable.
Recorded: 1,32,32
